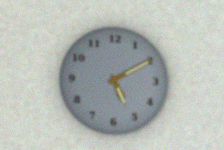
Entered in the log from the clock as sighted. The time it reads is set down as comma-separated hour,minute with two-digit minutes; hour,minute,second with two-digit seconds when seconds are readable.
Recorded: 5,10
